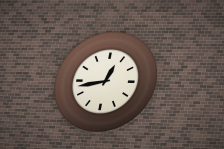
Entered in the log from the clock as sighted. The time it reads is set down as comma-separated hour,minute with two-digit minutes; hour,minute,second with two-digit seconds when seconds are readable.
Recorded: 12,43
